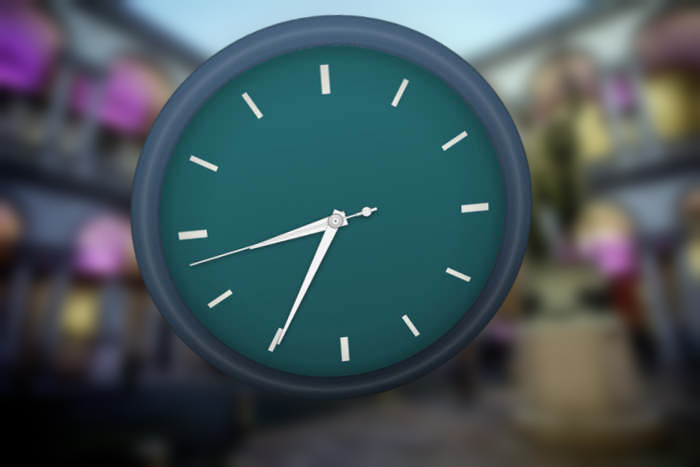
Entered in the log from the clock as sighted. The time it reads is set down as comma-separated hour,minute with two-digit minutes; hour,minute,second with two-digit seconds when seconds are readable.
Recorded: 8,34,43
